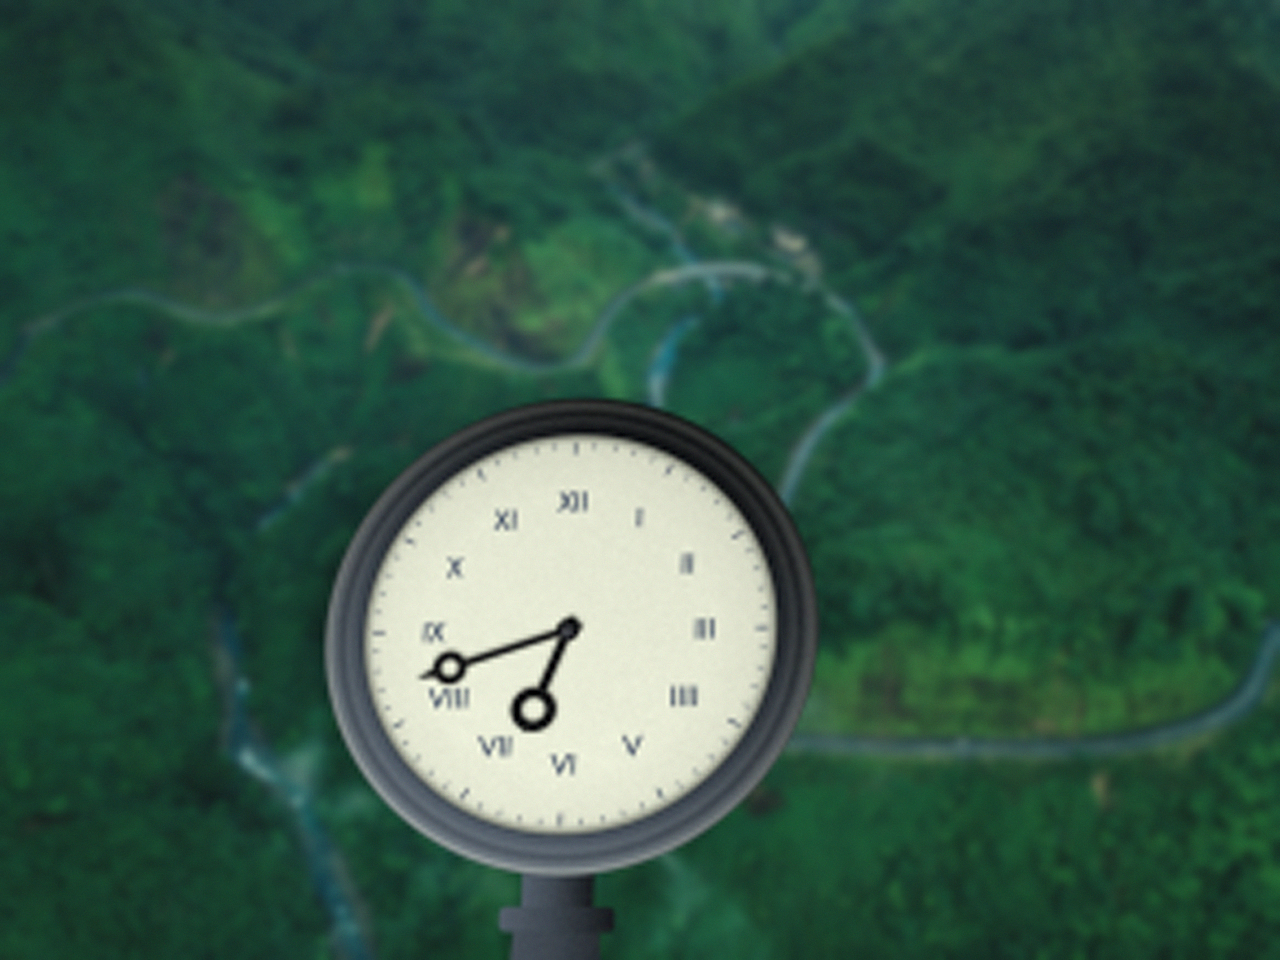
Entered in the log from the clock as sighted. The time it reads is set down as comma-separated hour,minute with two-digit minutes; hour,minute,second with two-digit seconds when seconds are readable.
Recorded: 6,42
